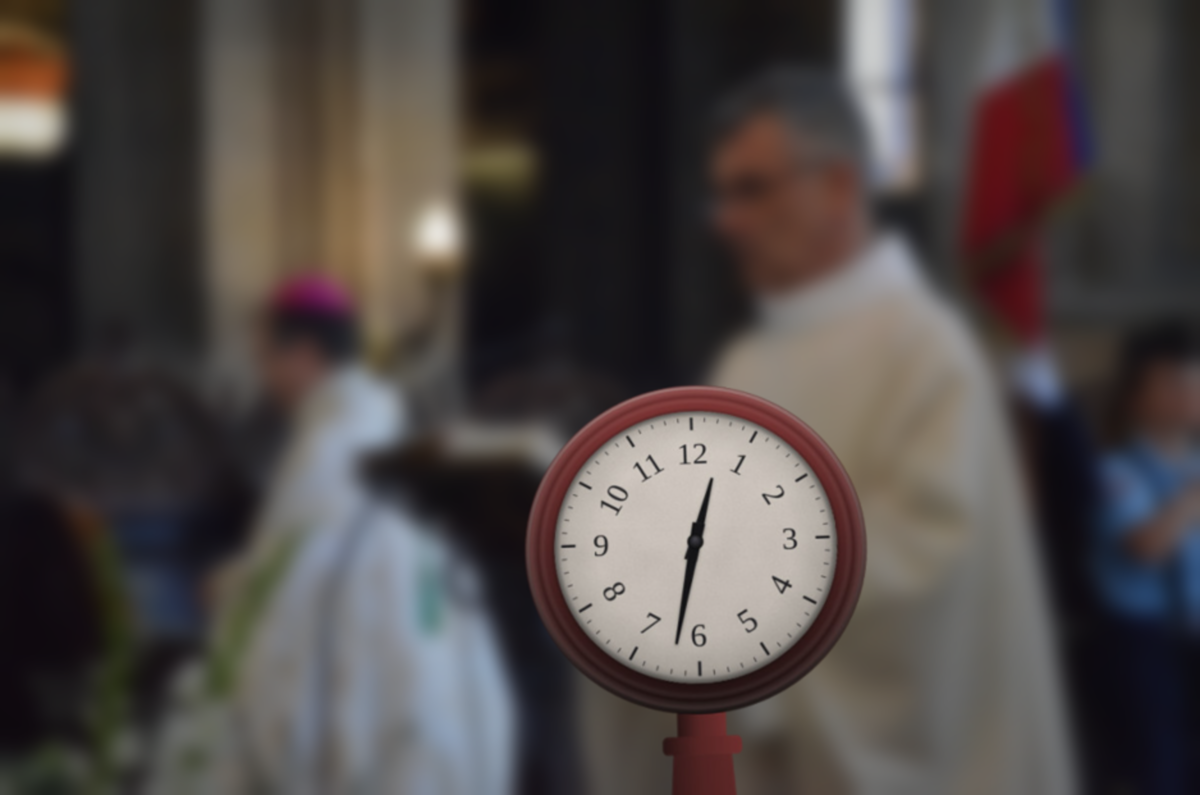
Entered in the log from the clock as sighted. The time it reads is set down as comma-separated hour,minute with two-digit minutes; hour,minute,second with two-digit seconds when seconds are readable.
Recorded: 12,32
